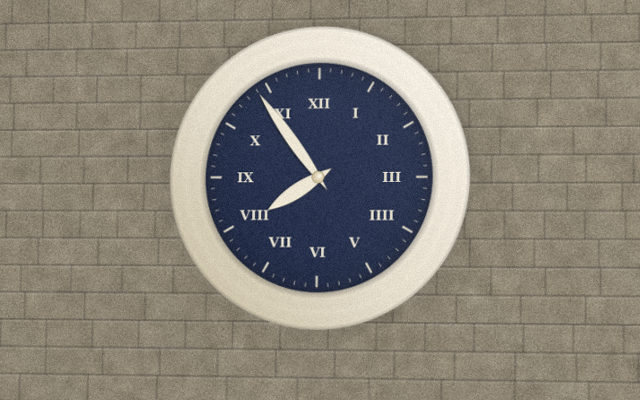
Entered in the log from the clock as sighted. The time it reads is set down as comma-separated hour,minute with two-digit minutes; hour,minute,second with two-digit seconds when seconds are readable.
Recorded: 7,54
